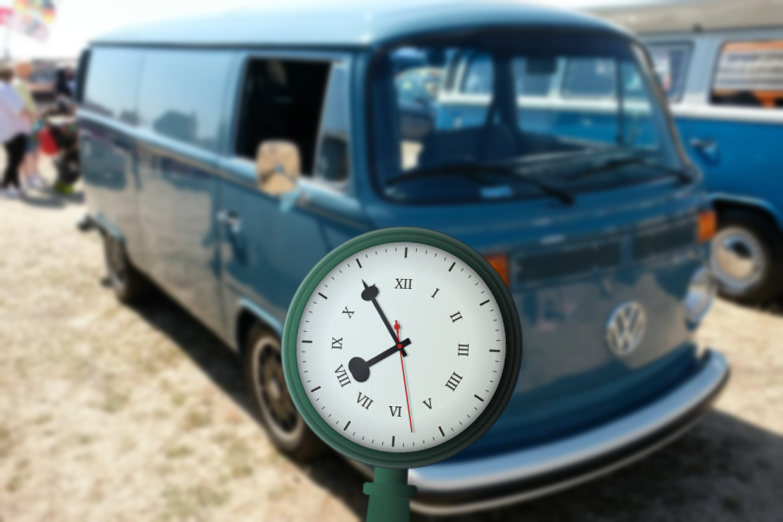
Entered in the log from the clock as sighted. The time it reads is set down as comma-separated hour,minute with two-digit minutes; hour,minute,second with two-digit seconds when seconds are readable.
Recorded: 7,54,28
